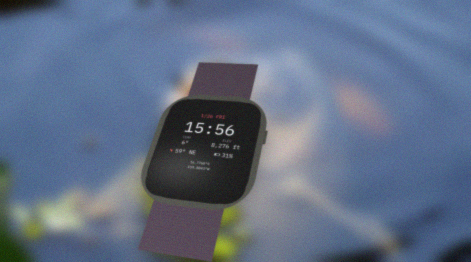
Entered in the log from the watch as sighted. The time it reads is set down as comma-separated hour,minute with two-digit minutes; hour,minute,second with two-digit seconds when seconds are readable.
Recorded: 15,56
